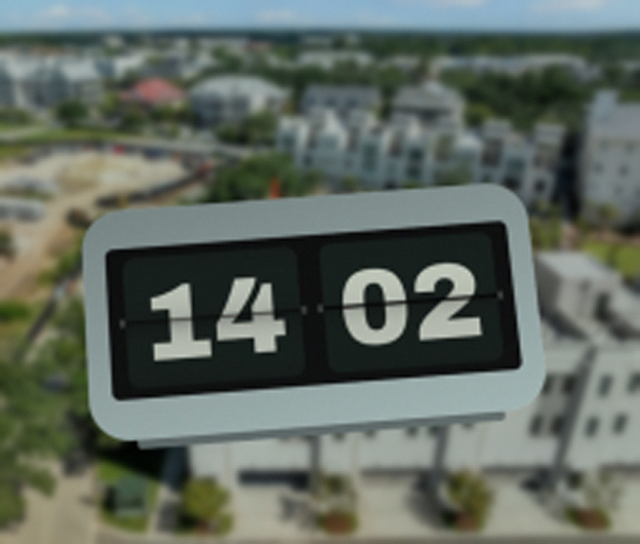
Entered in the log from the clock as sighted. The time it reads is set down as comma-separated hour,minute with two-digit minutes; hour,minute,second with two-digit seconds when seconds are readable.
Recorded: 14,02
